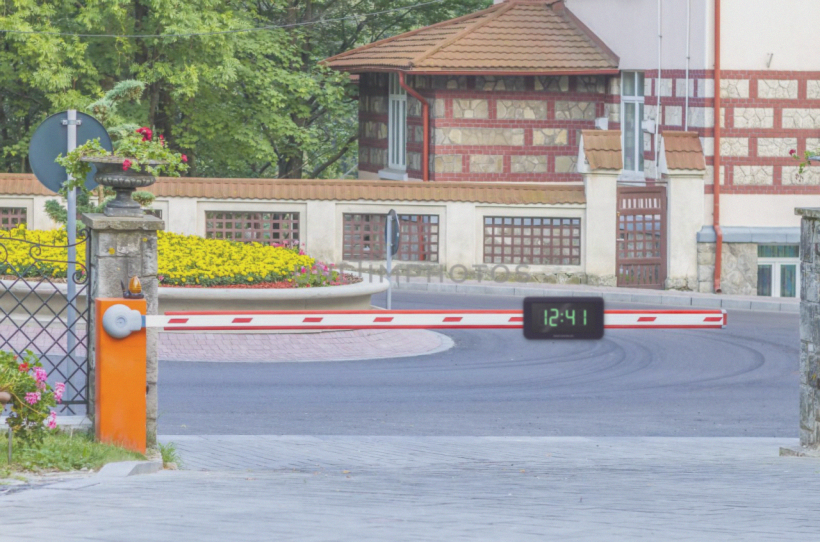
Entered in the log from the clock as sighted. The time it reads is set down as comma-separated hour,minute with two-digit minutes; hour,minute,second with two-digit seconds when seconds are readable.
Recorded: 12,41
